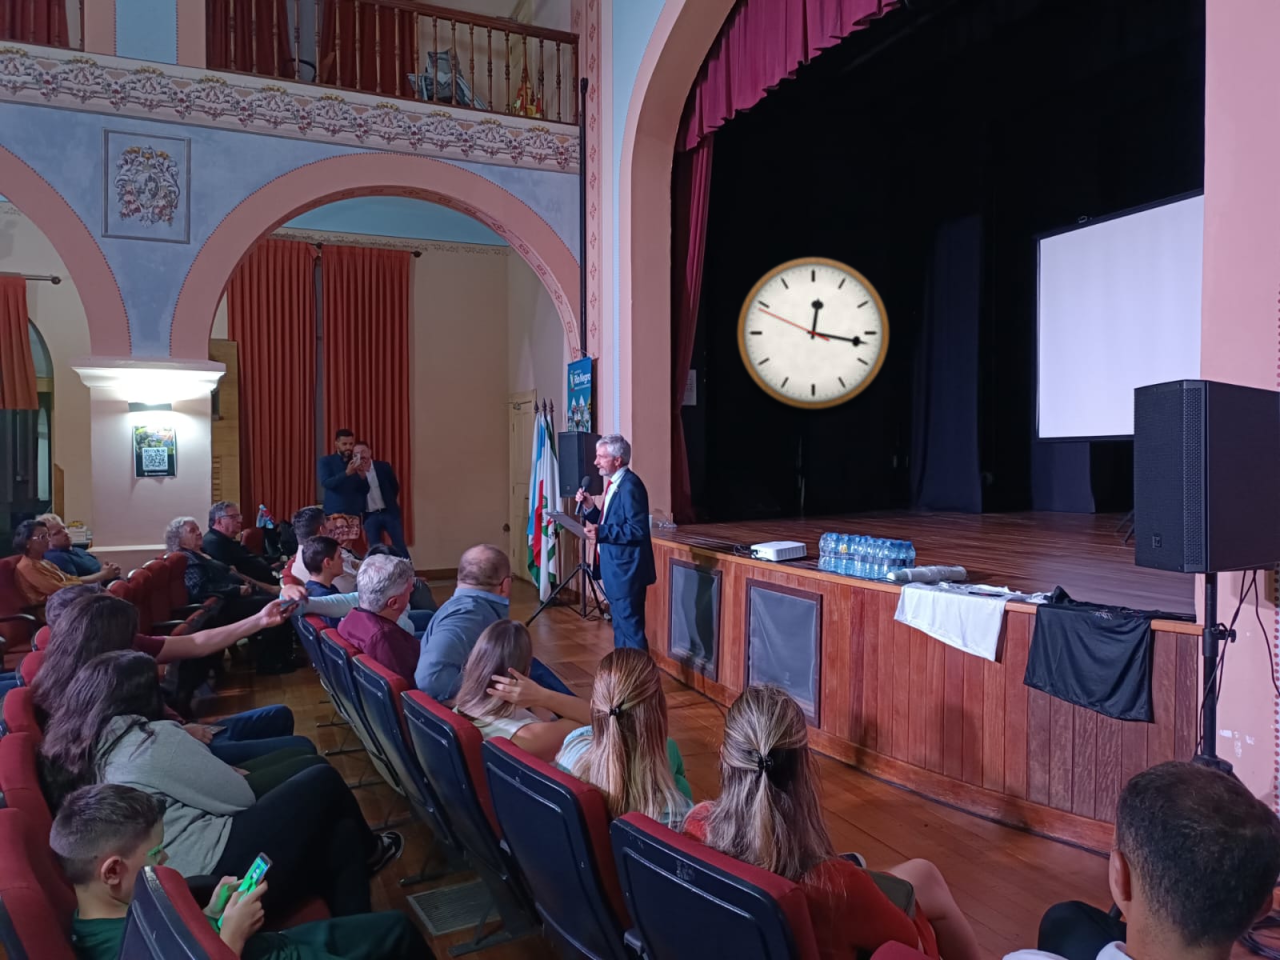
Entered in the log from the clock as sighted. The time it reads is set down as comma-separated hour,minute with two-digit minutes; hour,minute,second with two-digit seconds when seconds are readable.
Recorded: 12,16,49
